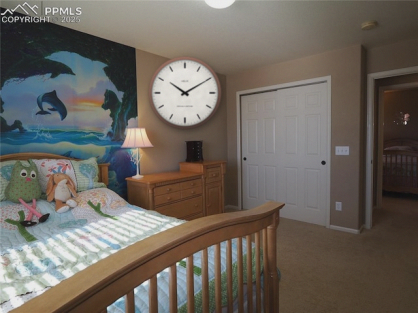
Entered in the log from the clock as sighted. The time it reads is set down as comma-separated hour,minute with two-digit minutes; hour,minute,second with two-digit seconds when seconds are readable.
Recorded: 10,10
